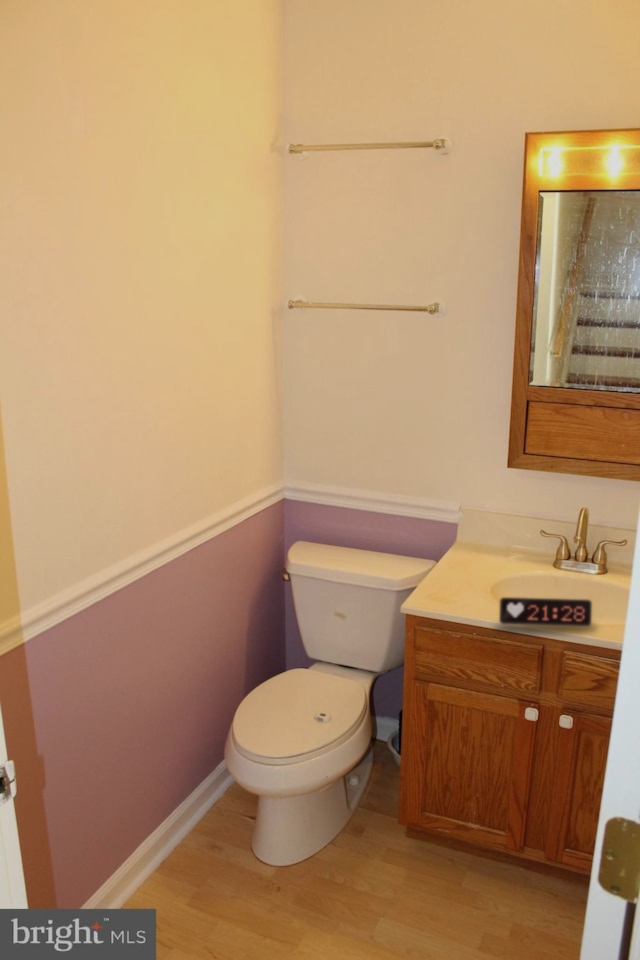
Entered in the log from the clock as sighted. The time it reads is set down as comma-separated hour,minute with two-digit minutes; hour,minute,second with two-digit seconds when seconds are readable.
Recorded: 21,28
